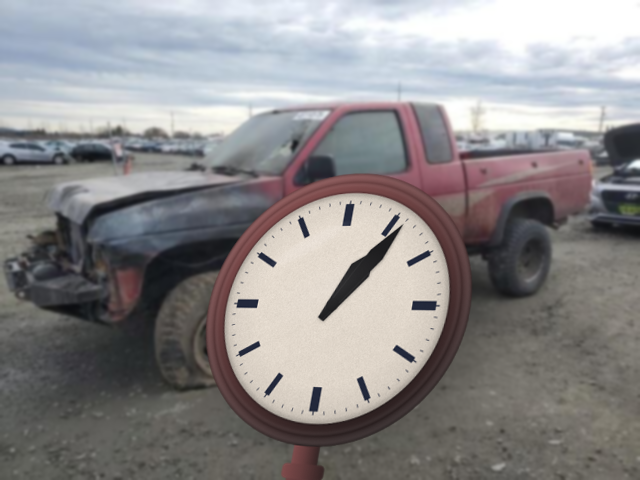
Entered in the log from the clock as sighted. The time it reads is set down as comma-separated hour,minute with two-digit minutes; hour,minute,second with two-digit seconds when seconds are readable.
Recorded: 1,06
